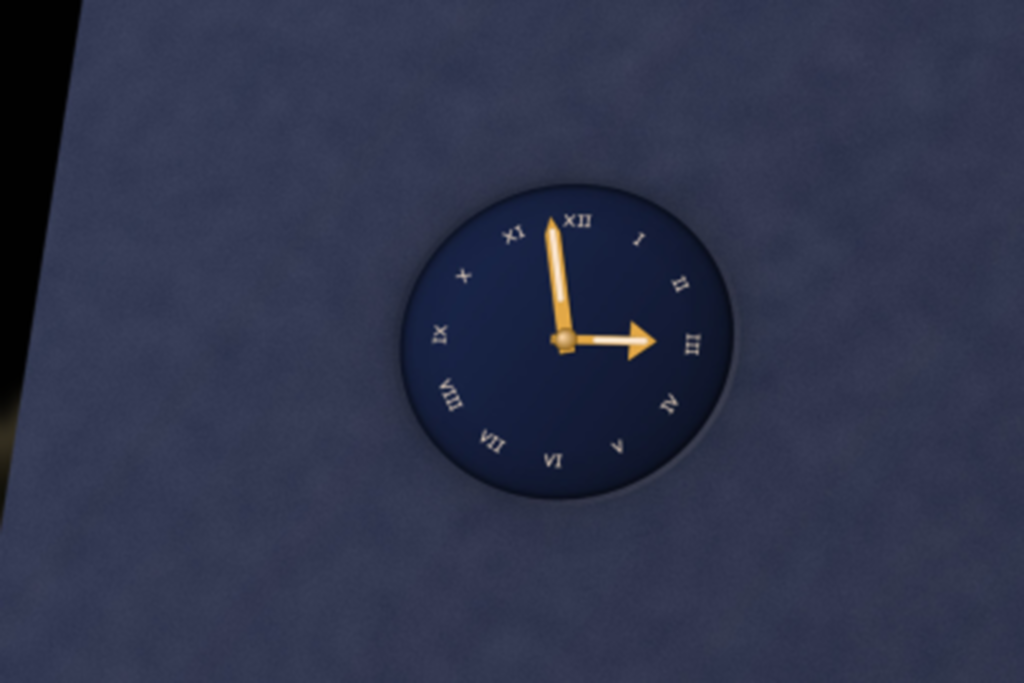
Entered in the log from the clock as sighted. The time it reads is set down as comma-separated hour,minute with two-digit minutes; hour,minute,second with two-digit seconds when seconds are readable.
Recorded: 2,58
